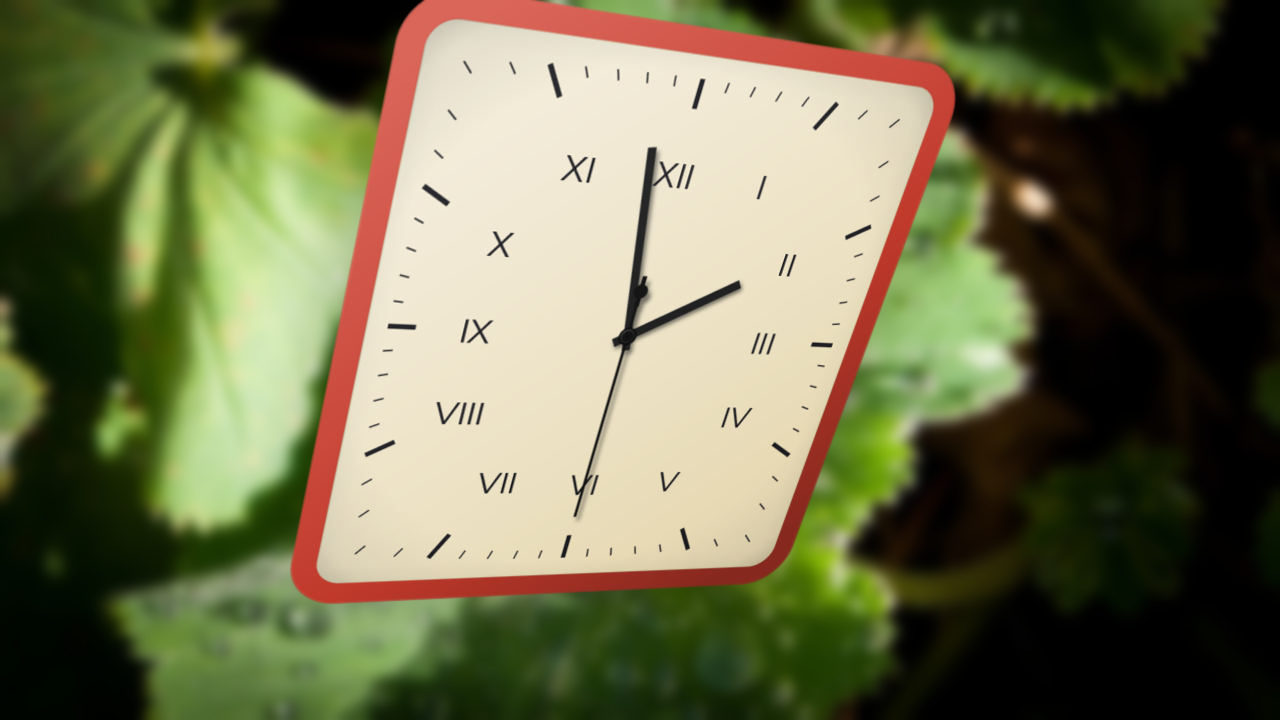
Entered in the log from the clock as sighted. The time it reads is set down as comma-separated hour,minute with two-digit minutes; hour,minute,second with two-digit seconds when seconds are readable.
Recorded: 1,58,30
